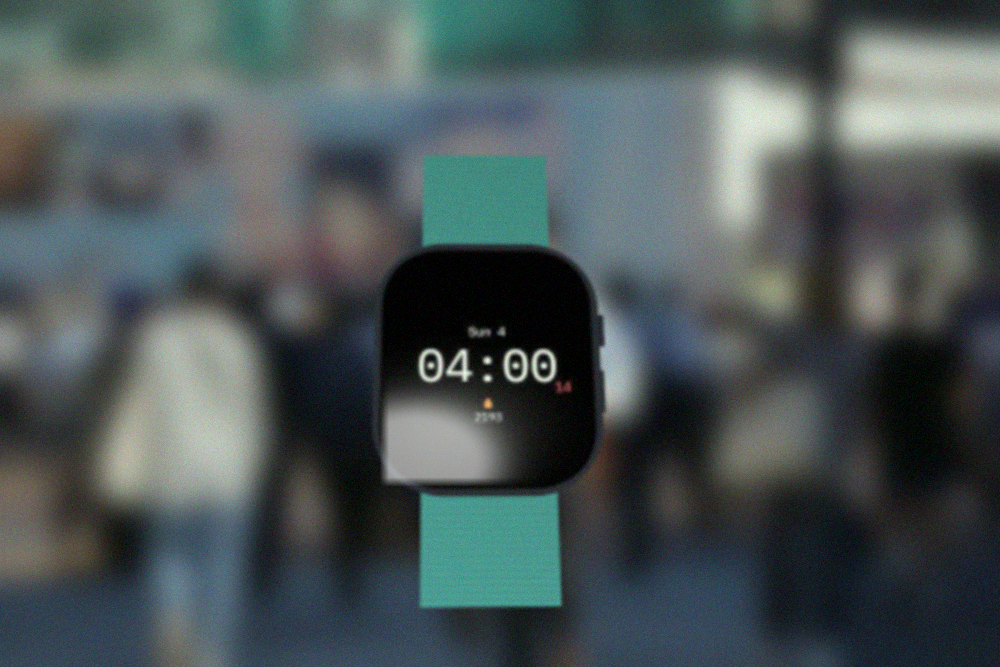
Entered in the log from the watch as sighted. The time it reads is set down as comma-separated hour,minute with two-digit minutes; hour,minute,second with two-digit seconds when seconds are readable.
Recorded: 4,00
